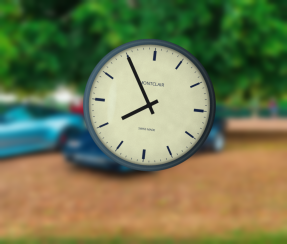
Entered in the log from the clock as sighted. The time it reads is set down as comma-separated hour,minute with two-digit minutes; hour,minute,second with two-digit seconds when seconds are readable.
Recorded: 7,55
